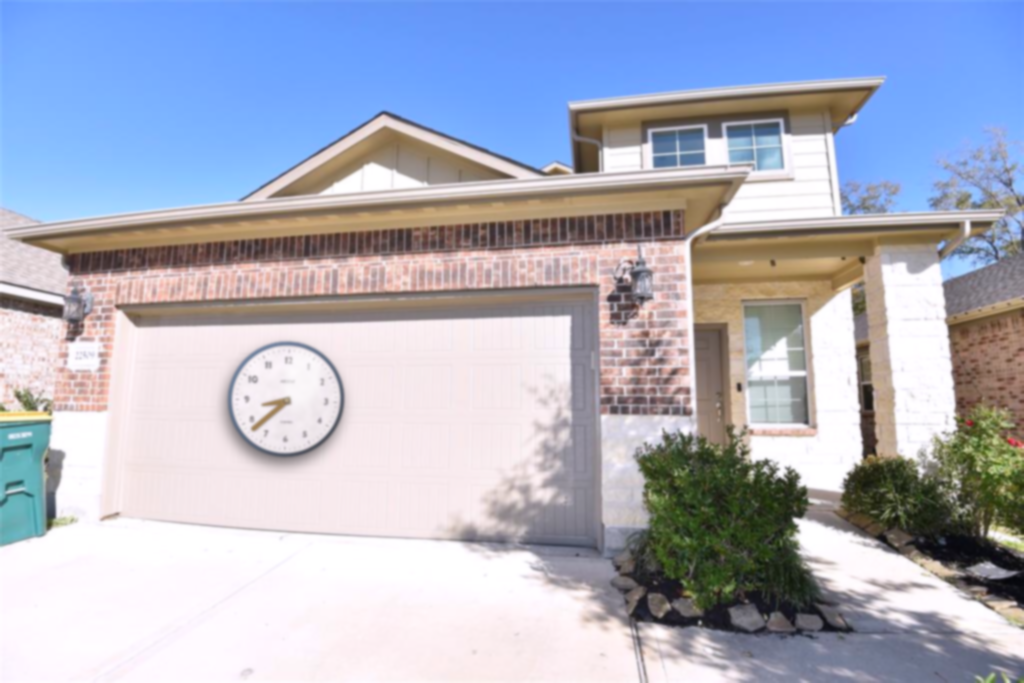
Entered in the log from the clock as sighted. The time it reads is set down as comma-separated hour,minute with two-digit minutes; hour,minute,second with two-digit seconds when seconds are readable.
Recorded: 8,38
